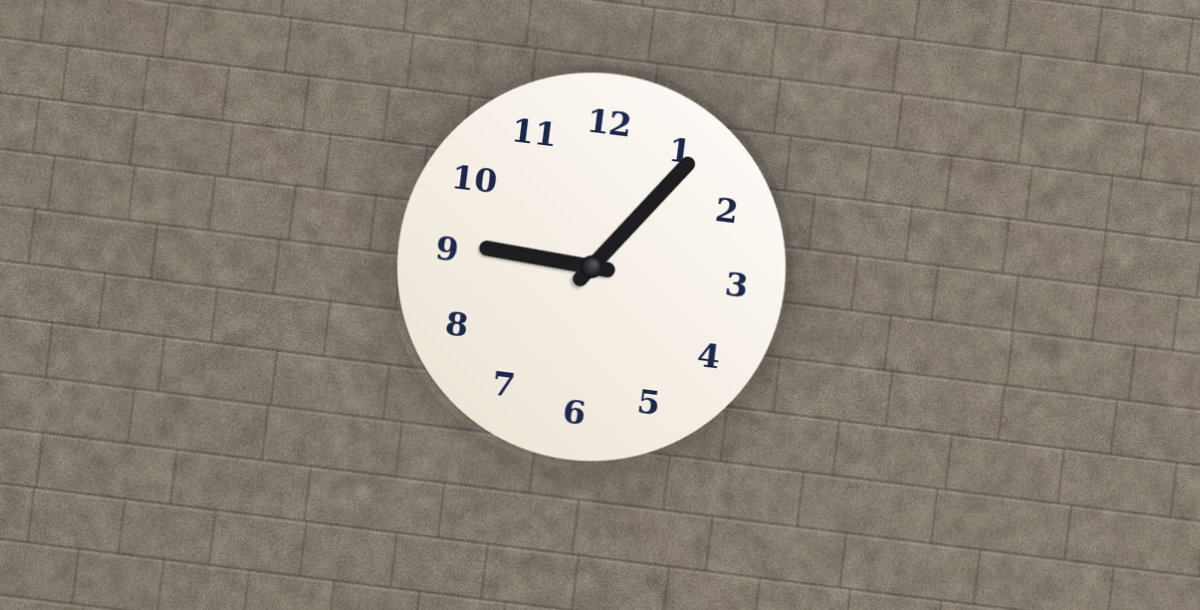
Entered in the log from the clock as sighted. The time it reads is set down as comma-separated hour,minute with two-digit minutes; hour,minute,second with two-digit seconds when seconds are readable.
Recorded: 9,06
